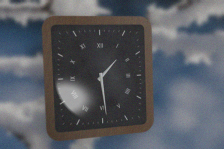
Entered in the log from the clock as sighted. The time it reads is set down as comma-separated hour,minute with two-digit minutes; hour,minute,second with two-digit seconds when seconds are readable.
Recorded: 1,29
